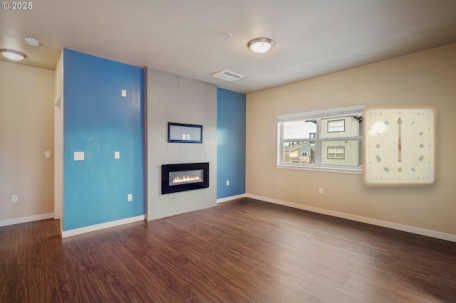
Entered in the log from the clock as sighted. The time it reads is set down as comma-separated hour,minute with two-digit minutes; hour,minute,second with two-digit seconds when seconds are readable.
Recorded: 6,00
